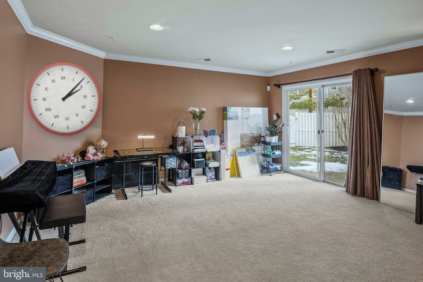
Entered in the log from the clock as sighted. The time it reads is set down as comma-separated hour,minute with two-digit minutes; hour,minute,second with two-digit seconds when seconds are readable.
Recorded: 2,08
